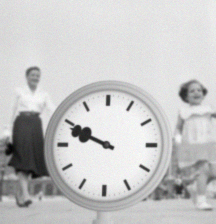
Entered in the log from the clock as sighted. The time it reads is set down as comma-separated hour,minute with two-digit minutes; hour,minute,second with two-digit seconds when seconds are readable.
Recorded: 9,49
